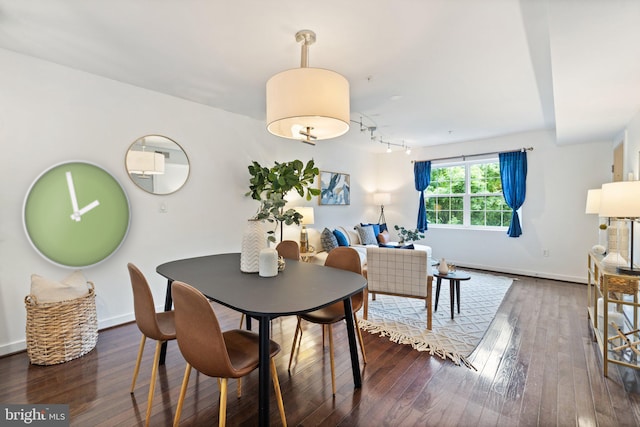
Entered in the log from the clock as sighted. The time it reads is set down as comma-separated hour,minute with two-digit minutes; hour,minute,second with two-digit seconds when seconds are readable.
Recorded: 1,58
